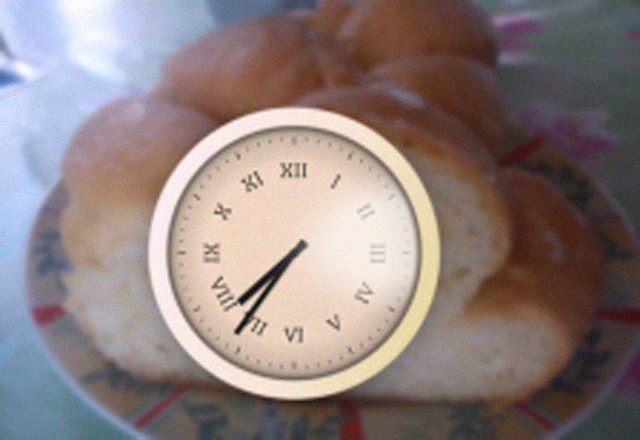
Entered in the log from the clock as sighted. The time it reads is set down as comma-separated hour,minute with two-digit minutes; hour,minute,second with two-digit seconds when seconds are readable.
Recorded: 7,36
